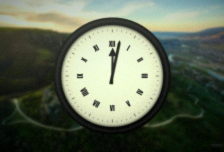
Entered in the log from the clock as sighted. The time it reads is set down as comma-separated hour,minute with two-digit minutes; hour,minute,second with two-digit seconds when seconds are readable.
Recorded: 12,02
